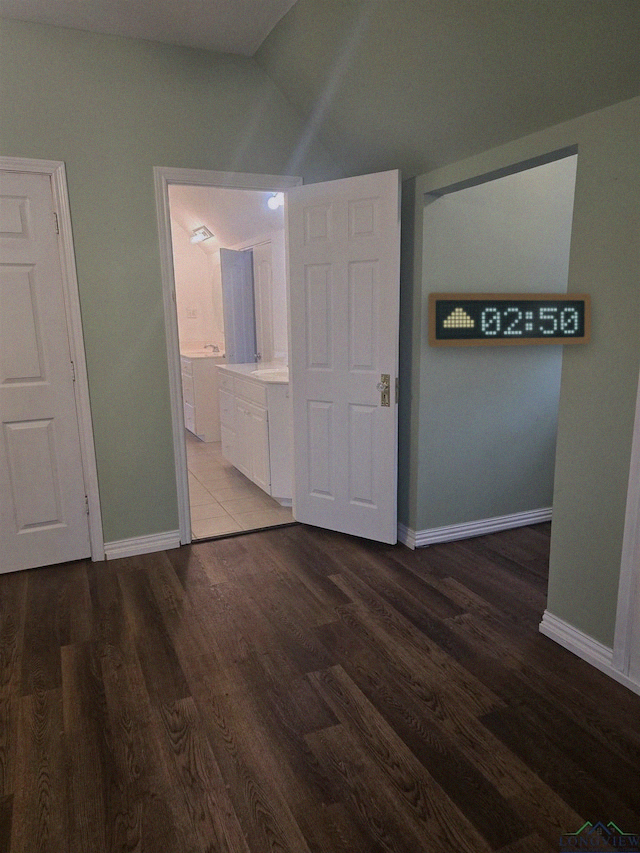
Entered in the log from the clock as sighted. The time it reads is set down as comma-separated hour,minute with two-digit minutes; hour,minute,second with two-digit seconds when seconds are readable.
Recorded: 2,50
